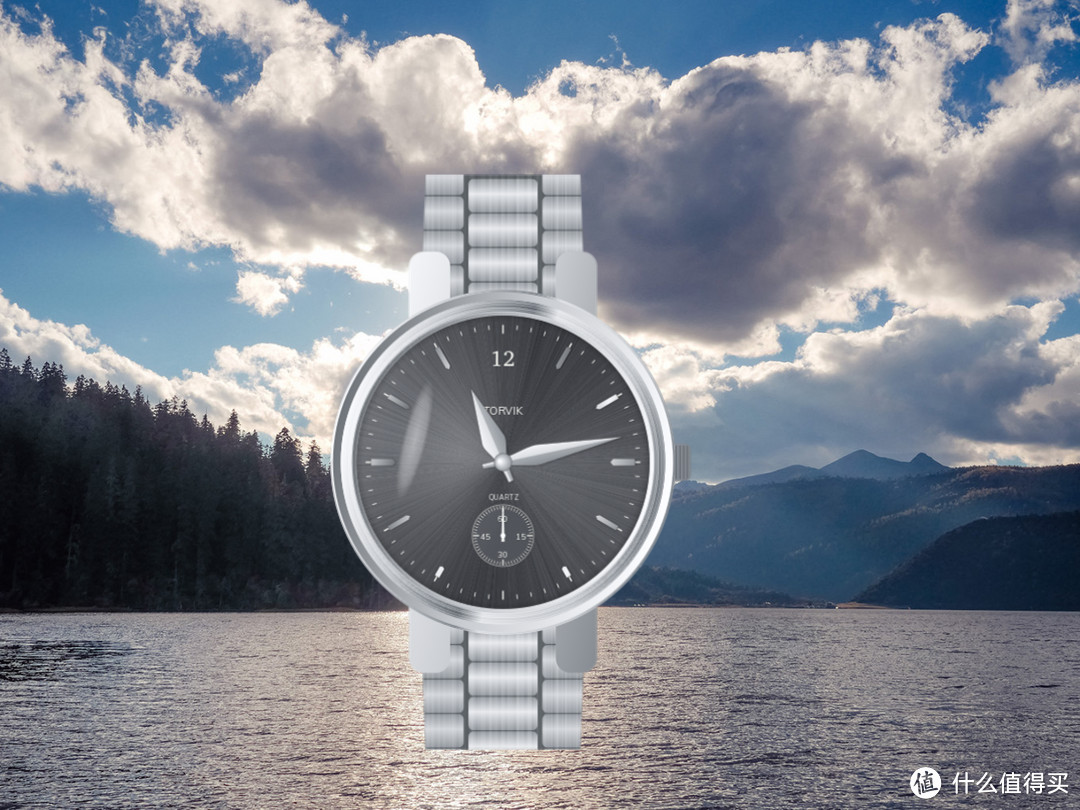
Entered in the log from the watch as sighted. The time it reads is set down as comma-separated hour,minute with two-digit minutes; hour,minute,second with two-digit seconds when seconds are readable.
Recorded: 11,13
